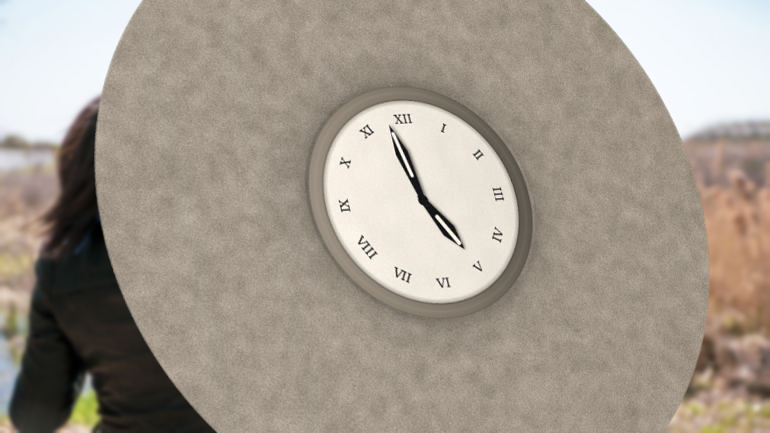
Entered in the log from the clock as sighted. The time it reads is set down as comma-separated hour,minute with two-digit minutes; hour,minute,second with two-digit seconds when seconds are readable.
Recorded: 4,58
